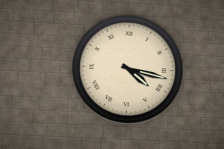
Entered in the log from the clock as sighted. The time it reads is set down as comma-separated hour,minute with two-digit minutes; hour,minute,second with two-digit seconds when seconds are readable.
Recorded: 4,17
